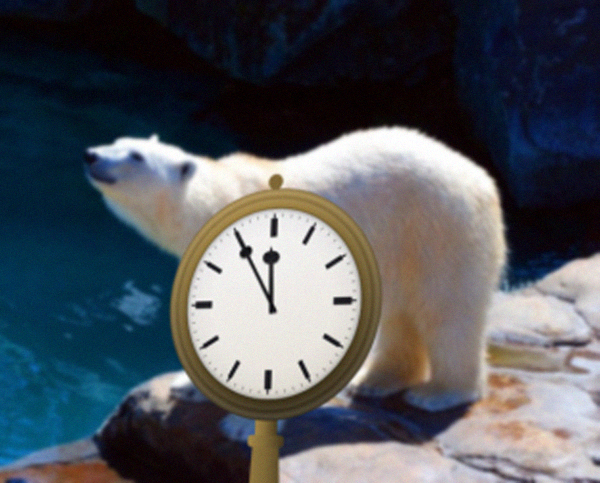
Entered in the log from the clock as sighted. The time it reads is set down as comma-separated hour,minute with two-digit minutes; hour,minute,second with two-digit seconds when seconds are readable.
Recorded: 11,55
